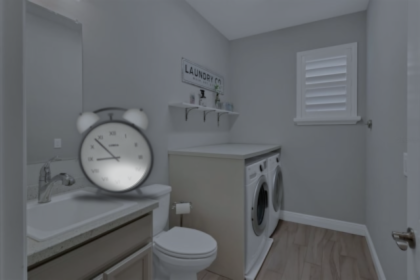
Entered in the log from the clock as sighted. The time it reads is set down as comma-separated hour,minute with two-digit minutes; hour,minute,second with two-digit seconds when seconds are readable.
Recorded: 8,53
